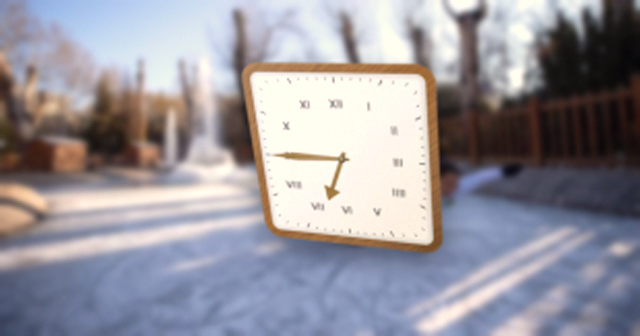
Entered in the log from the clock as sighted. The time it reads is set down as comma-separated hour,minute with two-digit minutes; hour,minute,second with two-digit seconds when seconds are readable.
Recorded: 6,45
